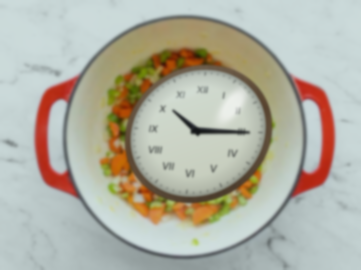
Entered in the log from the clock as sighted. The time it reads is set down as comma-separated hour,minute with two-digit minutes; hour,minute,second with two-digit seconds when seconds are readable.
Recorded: 10,15
